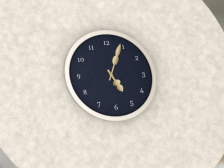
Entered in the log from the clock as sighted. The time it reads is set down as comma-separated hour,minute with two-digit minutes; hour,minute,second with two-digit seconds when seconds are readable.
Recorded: 5,04
